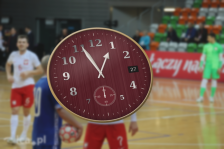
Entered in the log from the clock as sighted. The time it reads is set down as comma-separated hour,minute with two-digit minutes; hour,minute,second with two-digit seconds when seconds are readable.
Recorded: 12,56
